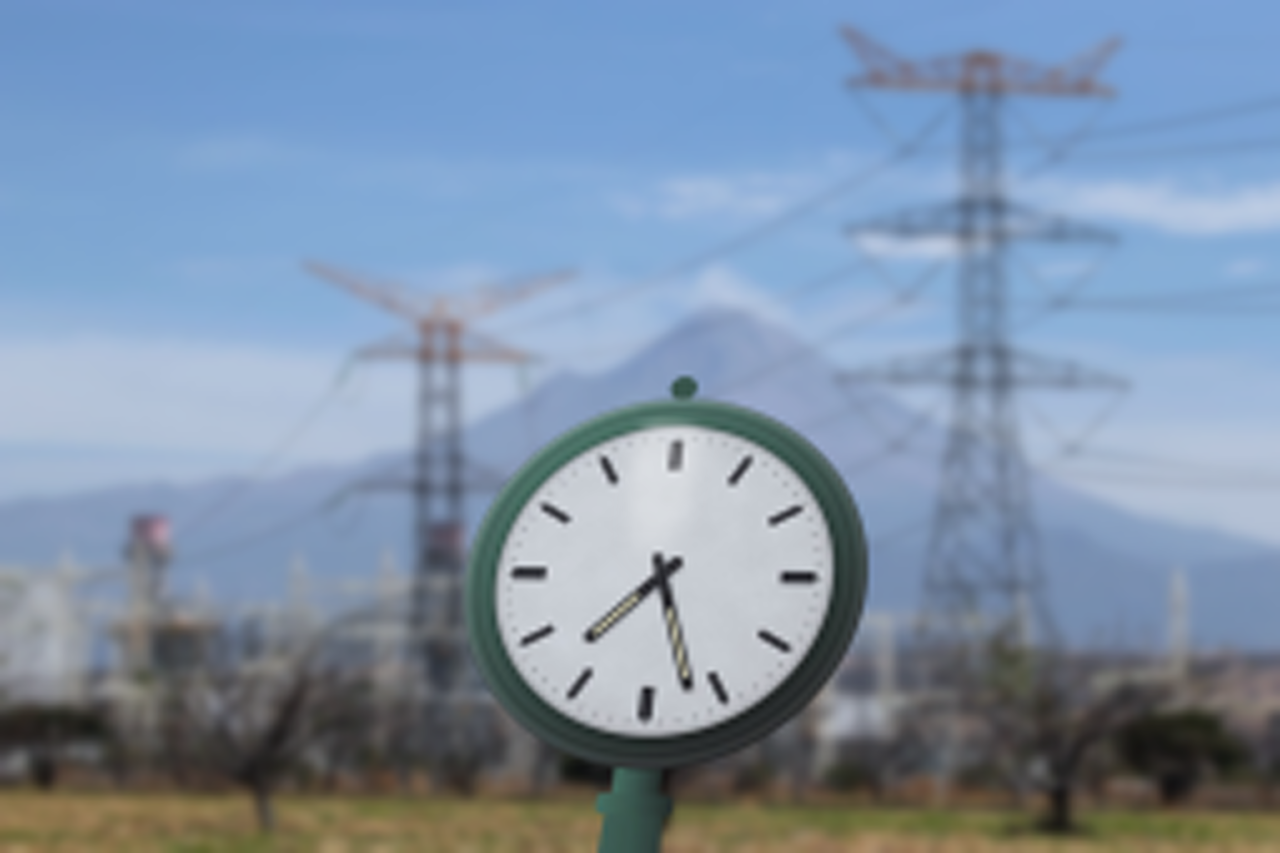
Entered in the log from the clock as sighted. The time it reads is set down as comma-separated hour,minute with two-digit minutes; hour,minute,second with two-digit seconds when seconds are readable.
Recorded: 7,27
